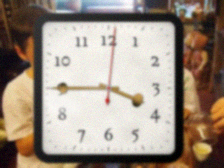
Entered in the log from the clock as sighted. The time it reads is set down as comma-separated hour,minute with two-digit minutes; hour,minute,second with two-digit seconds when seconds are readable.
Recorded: 3,45,01
